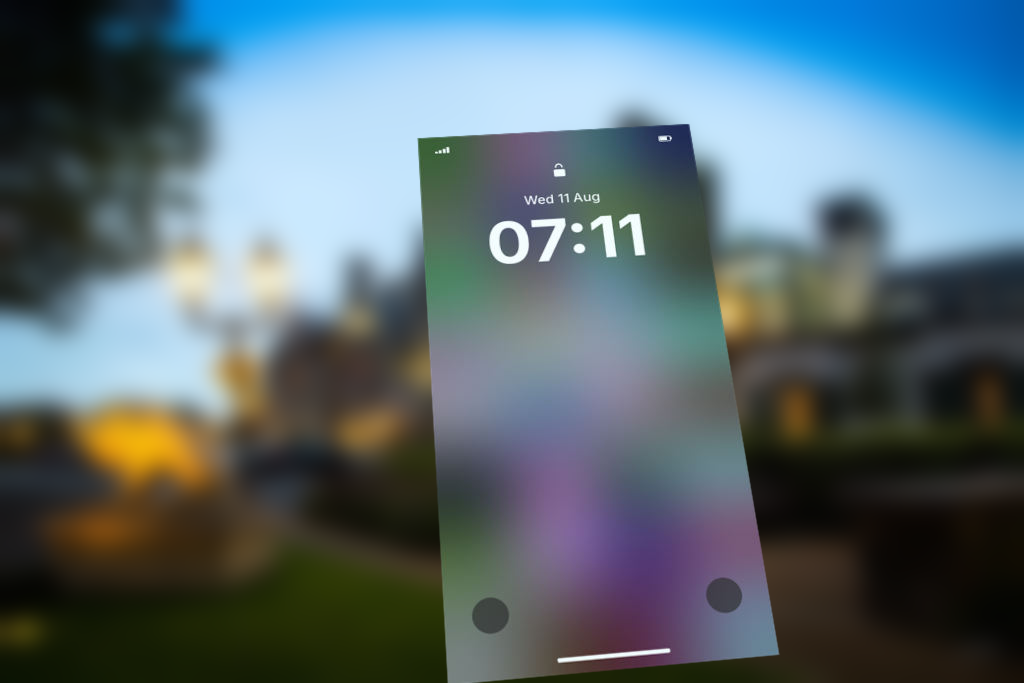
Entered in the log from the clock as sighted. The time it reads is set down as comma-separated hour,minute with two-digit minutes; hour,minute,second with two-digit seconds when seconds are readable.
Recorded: 7,11
